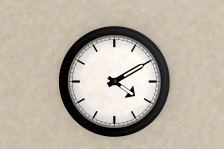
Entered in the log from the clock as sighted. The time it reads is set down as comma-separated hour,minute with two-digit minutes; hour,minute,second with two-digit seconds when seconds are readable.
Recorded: 4,10
